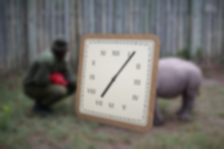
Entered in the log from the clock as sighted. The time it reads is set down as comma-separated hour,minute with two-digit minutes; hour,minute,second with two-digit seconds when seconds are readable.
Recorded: 7,06
